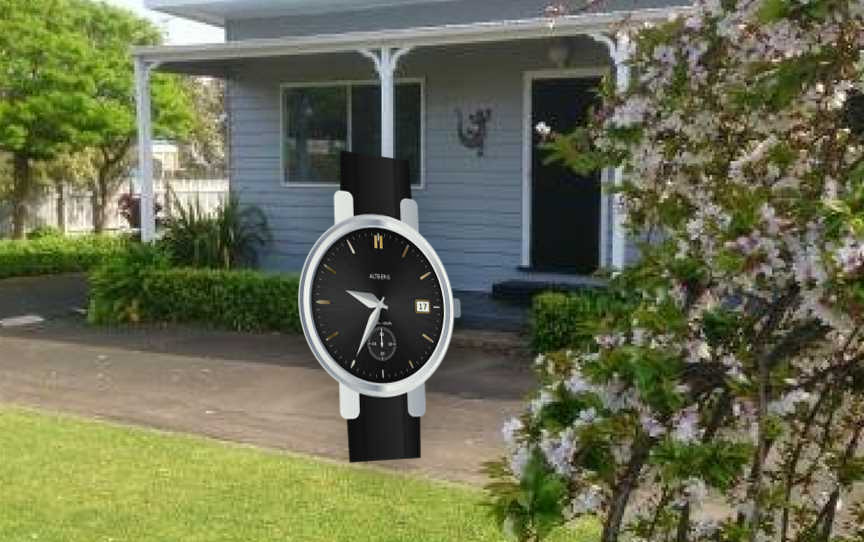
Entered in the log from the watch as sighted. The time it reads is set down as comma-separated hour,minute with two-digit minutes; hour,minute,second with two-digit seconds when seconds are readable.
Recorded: 9,35
